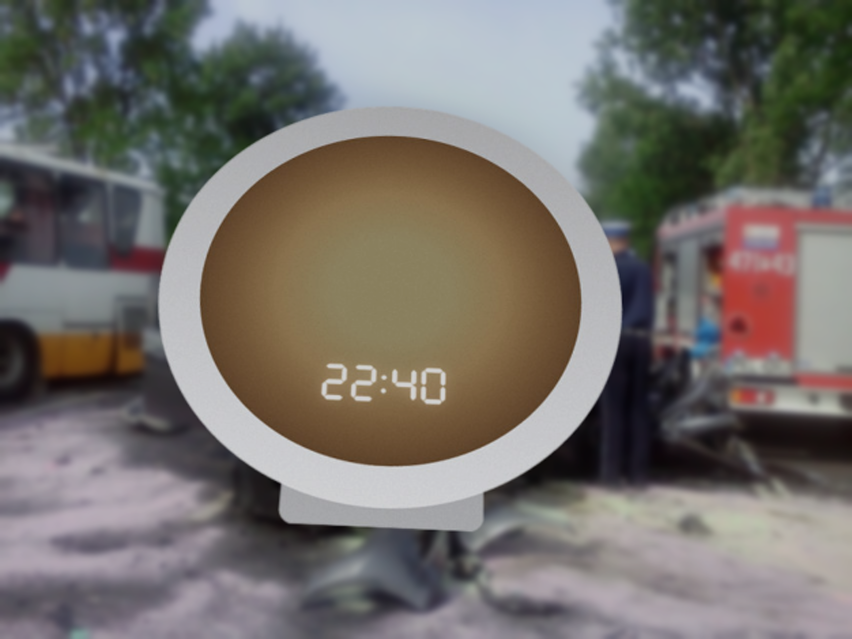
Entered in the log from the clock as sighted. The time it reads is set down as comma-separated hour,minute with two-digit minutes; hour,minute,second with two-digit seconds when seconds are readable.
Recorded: 22,40
